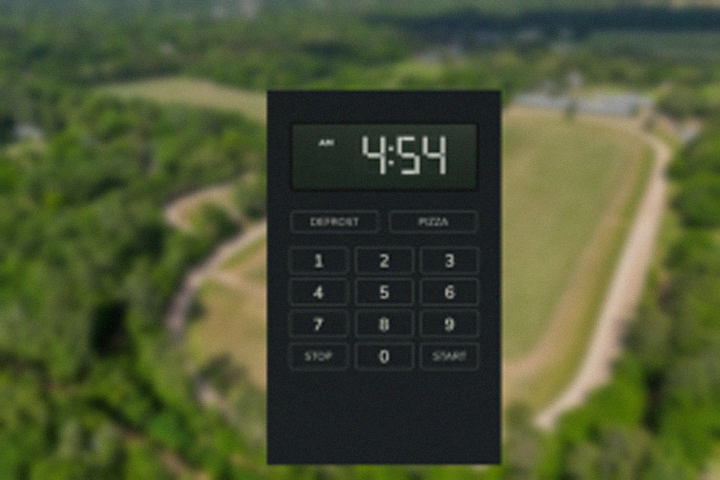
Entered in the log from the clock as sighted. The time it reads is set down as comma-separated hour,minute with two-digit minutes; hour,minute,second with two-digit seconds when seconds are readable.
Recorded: 4,54
